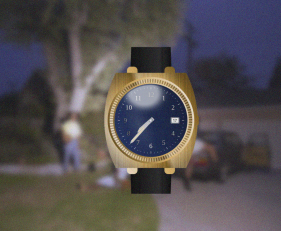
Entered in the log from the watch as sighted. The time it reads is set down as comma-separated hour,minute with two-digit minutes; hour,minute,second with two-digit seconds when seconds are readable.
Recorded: 7,37
